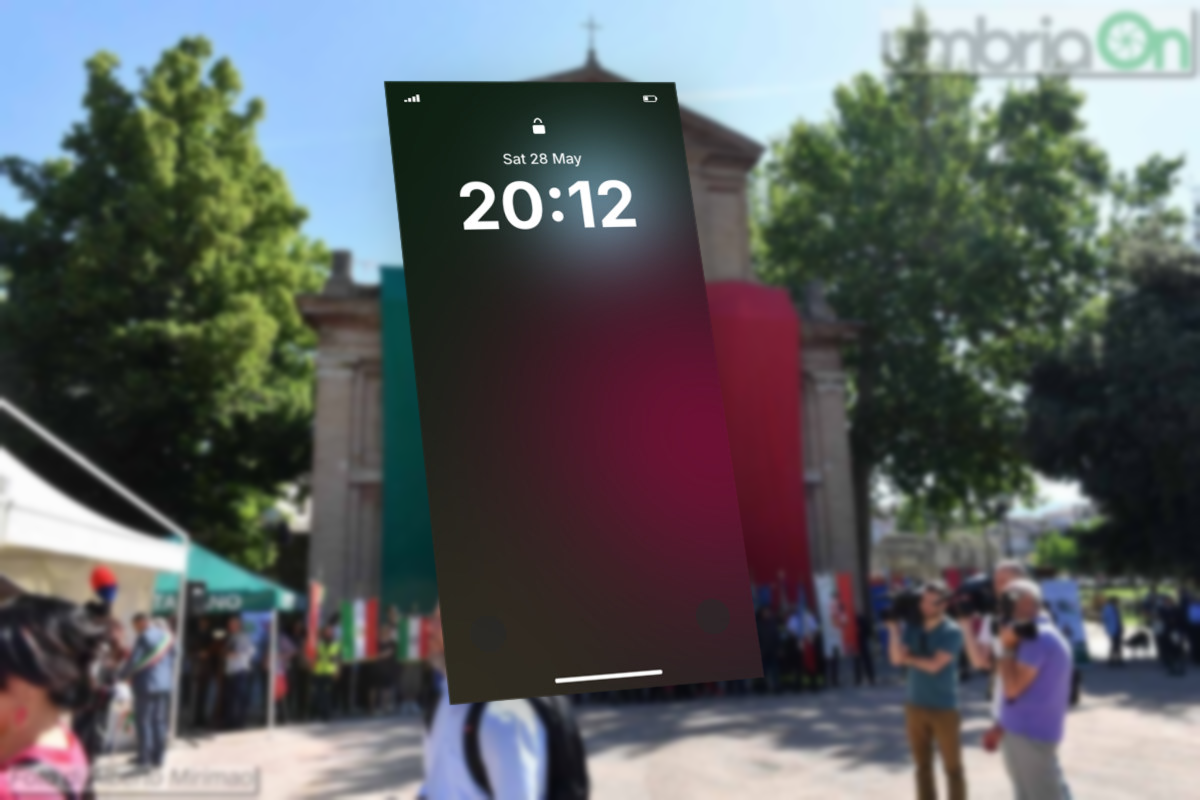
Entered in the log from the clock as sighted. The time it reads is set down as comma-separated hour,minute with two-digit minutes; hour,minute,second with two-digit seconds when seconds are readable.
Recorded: 20,12
